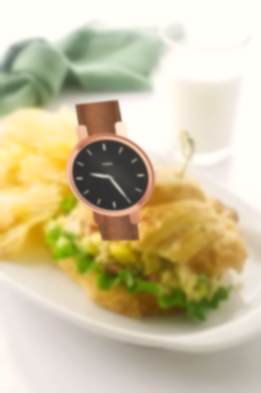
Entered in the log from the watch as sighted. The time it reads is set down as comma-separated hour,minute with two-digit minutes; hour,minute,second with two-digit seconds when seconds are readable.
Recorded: 9,25
